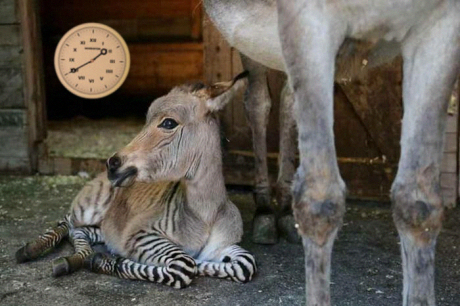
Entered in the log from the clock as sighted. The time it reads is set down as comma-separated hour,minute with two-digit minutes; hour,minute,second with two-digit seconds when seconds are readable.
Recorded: 1,40
